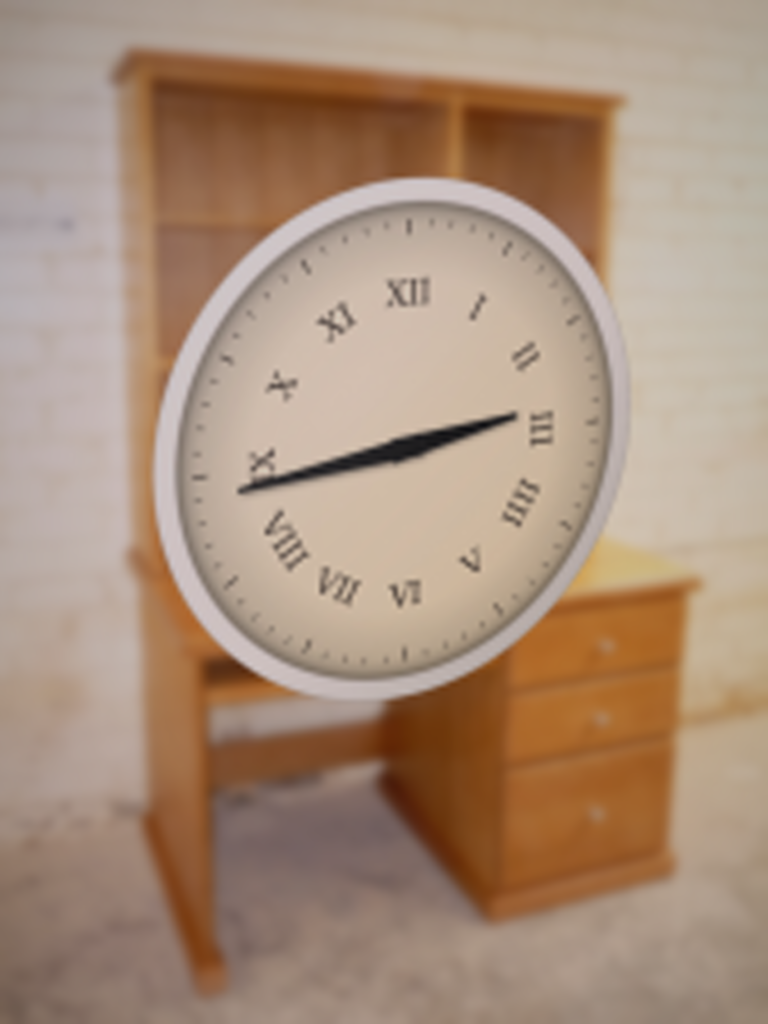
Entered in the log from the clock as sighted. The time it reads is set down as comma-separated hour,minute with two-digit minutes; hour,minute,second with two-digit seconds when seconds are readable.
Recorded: 2,44
